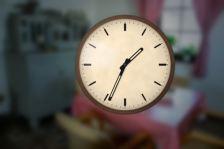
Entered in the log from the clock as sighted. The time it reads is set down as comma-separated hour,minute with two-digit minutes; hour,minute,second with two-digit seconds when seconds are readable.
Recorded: 1,34
